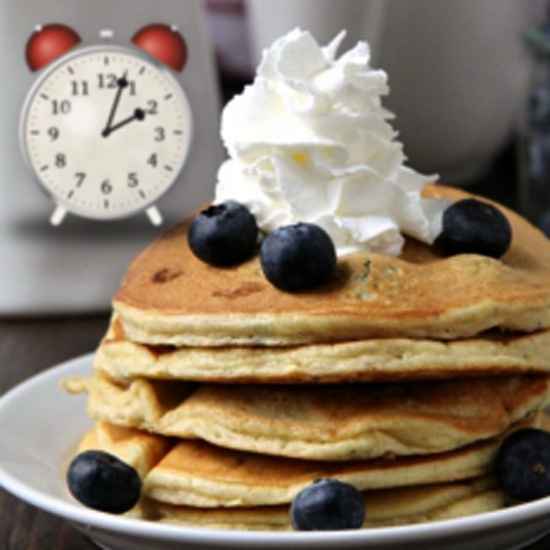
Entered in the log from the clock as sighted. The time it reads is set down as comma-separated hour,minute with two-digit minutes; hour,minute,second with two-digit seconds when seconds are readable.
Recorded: 2,03
